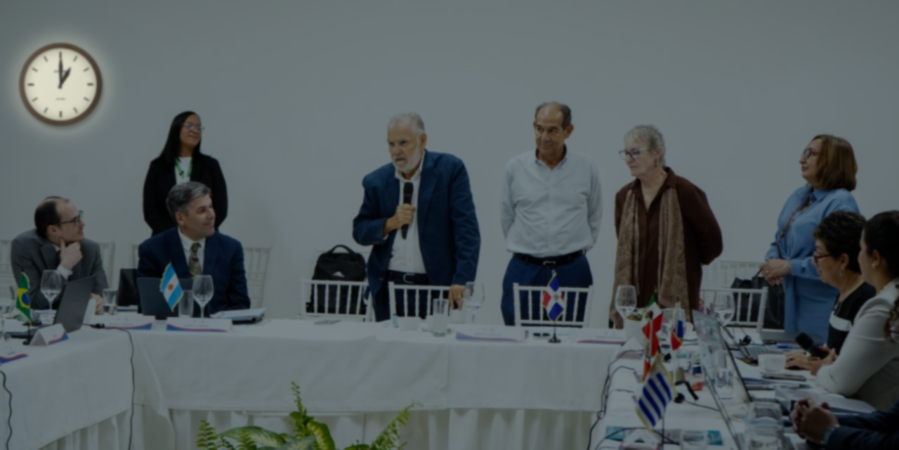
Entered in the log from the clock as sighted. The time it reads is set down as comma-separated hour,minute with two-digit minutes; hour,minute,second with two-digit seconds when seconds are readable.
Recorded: 1,00
